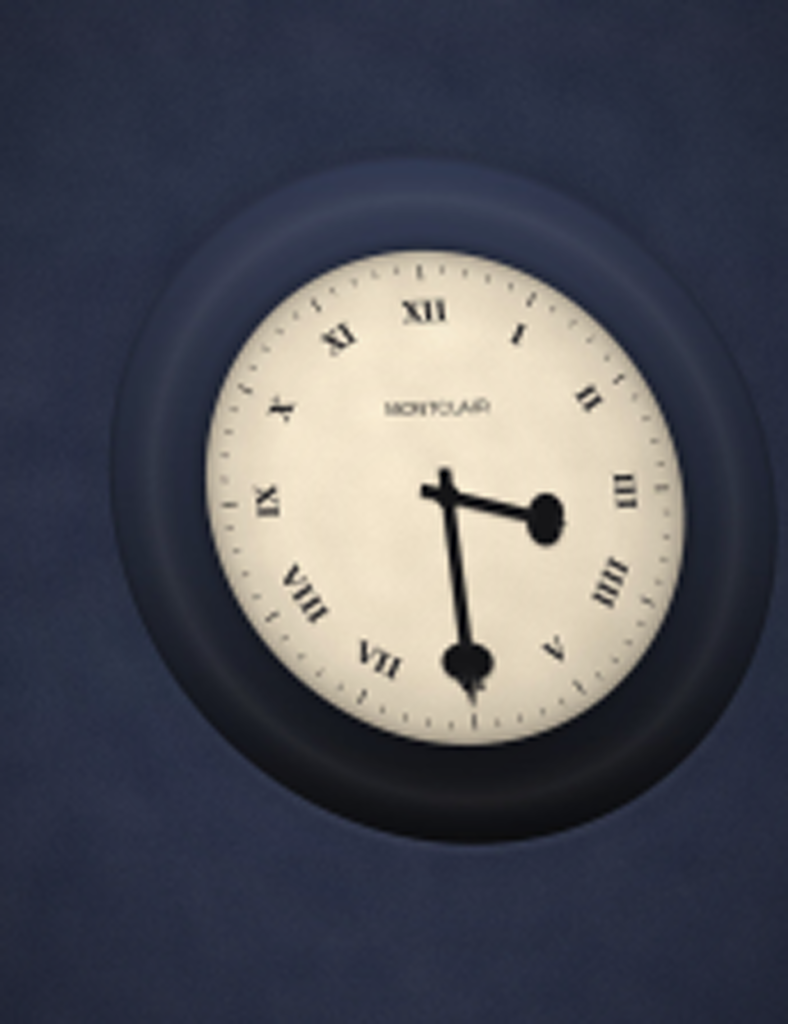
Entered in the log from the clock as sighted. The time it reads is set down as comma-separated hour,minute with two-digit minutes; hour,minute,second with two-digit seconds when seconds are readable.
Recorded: 3,30
